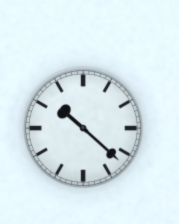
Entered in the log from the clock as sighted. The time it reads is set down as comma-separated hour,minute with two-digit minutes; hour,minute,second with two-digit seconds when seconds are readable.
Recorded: 10,22
